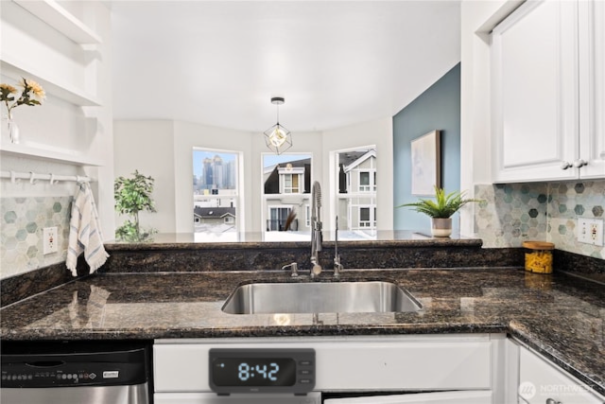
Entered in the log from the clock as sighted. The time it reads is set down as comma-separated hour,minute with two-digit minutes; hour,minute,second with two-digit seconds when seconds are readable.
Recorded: 8,42
